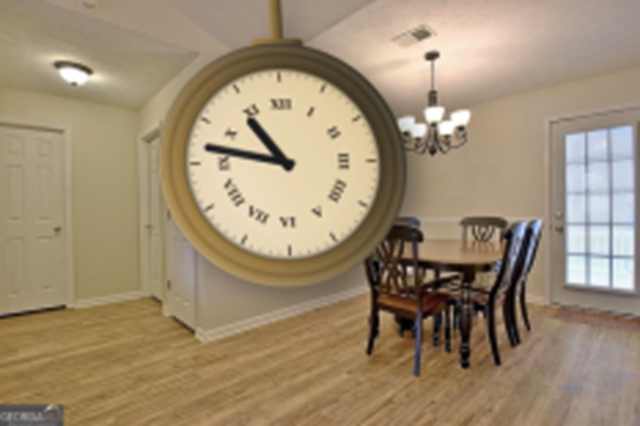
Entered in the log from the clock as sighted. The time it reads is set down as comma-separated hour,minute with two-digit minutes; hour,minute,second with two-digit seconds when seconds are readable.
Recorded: 10,47
